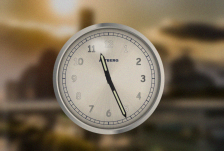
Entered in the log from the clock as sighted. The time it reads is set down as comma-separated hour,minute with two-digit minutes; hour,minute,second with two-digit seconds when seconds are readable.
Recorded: 11,26
